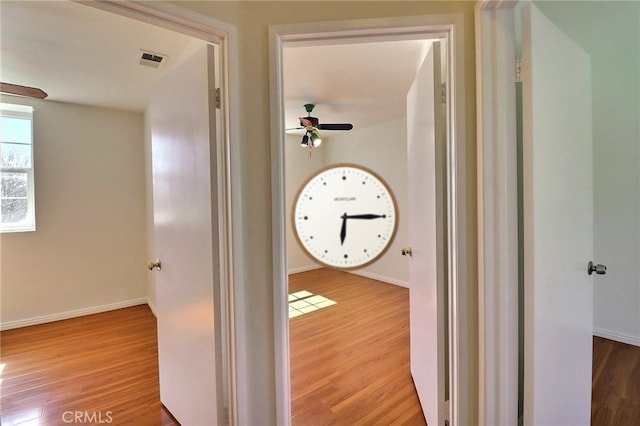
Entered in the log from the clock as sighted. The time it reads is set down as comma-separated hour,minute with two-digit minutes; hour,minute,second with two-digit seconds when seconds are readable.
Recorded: 6,15
